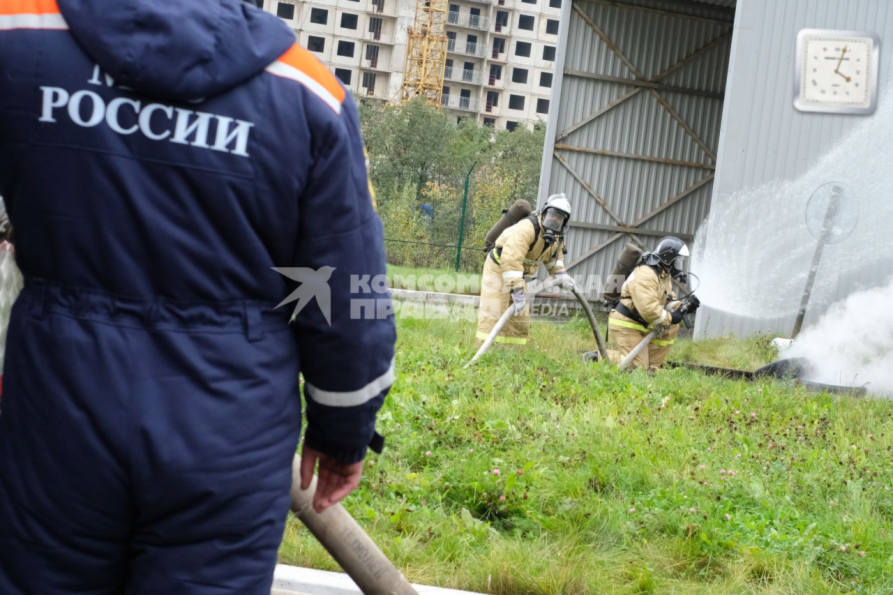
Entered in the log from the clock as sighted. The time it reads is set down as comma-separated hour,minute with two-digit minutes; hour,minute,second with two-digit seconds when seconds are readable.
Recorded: 4,03
